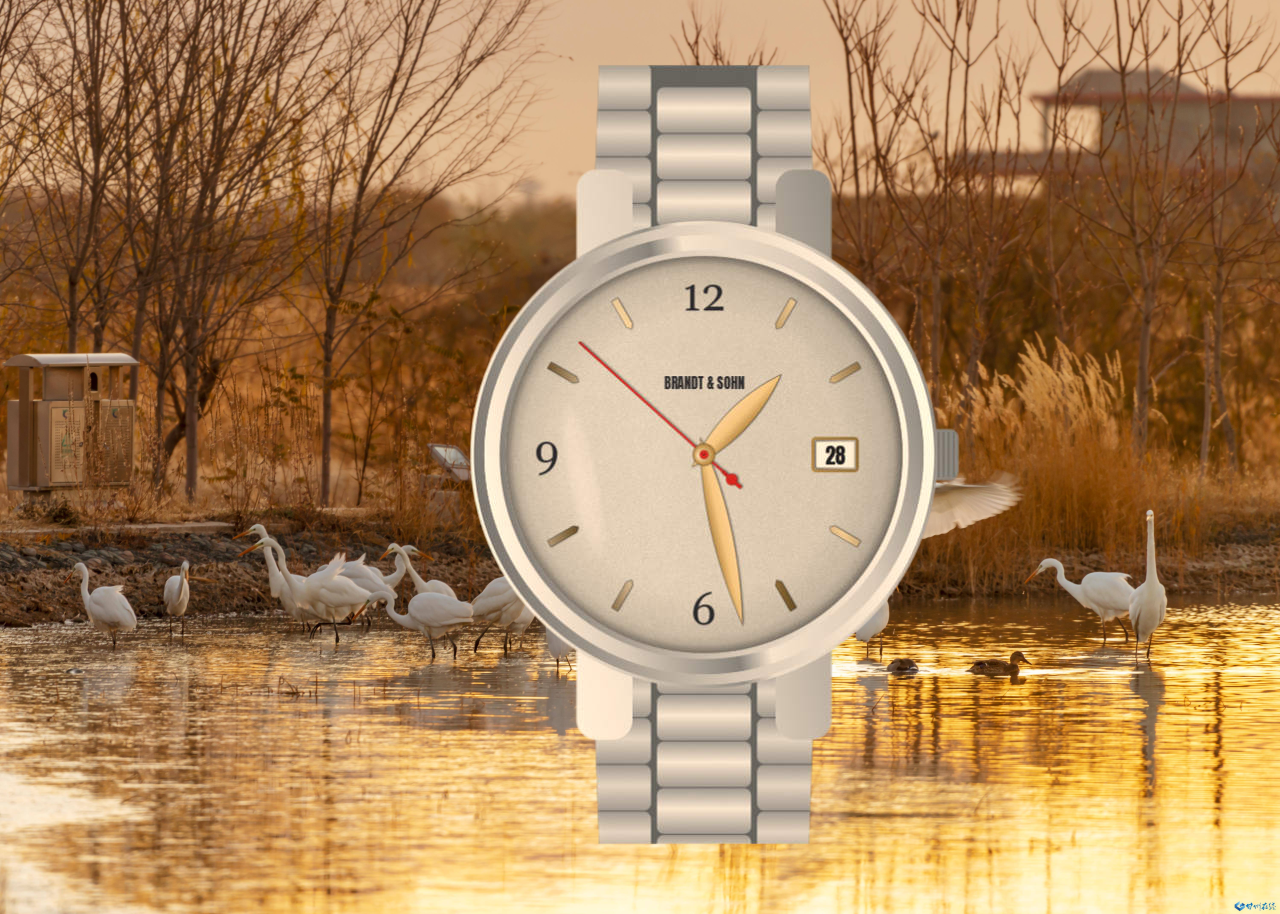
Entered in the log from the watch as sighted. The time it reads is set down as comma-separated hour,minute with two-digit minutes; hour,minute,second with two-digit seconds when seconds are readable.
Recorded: 1,27,52
